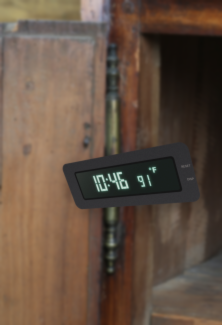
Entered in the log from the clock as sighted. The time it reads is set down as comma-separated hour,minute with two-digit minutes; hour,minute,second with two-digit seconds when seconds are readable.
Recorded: 10,46
